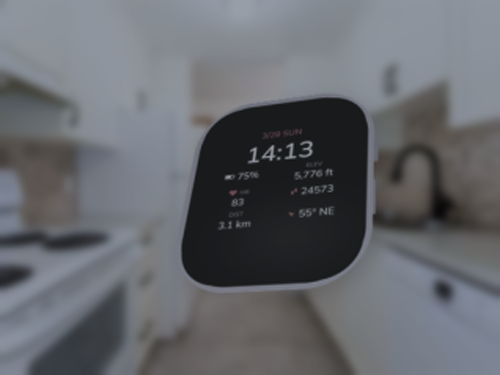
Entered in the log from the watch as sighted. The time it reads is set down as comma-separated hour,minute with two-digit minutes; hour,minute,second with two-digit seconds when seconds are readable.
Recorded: 14,13
